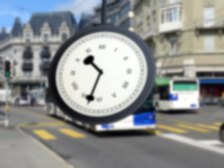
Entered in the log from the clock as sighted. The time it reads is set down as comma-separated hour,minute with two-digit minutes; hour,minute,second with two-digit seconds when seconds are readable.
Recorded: 10,33
